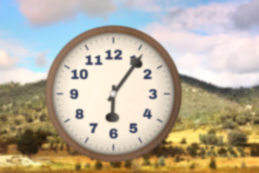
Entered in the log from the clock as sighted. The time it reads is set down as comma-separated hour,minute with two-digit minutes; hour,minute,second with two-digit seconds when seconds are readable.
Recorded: 6,06
